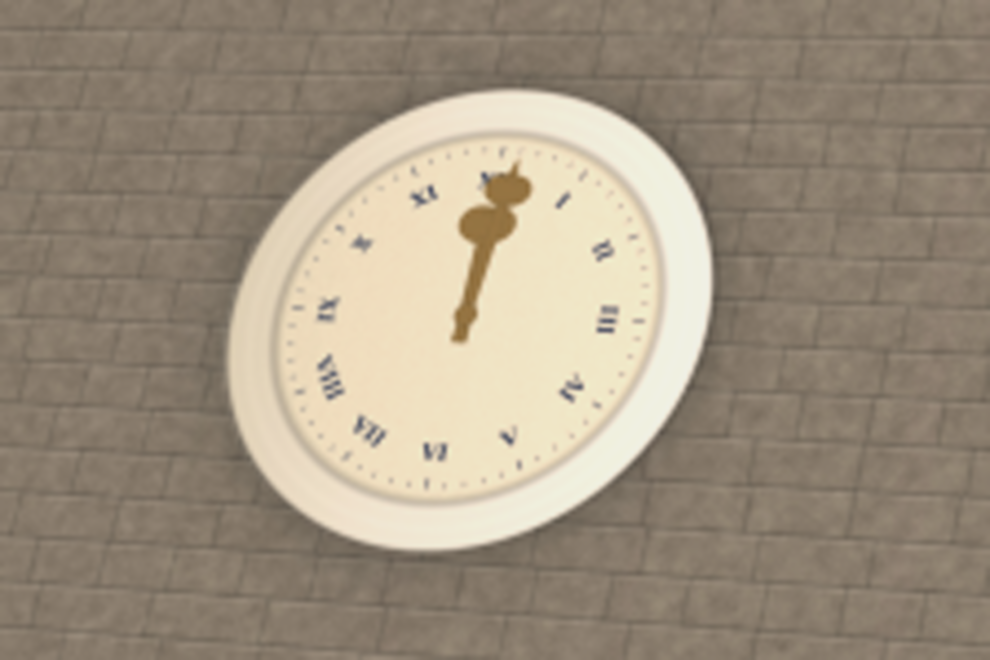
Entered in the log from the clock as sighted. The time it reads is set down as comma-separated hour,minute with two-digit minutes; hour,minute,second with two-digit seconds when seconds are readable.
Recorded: 12,01
